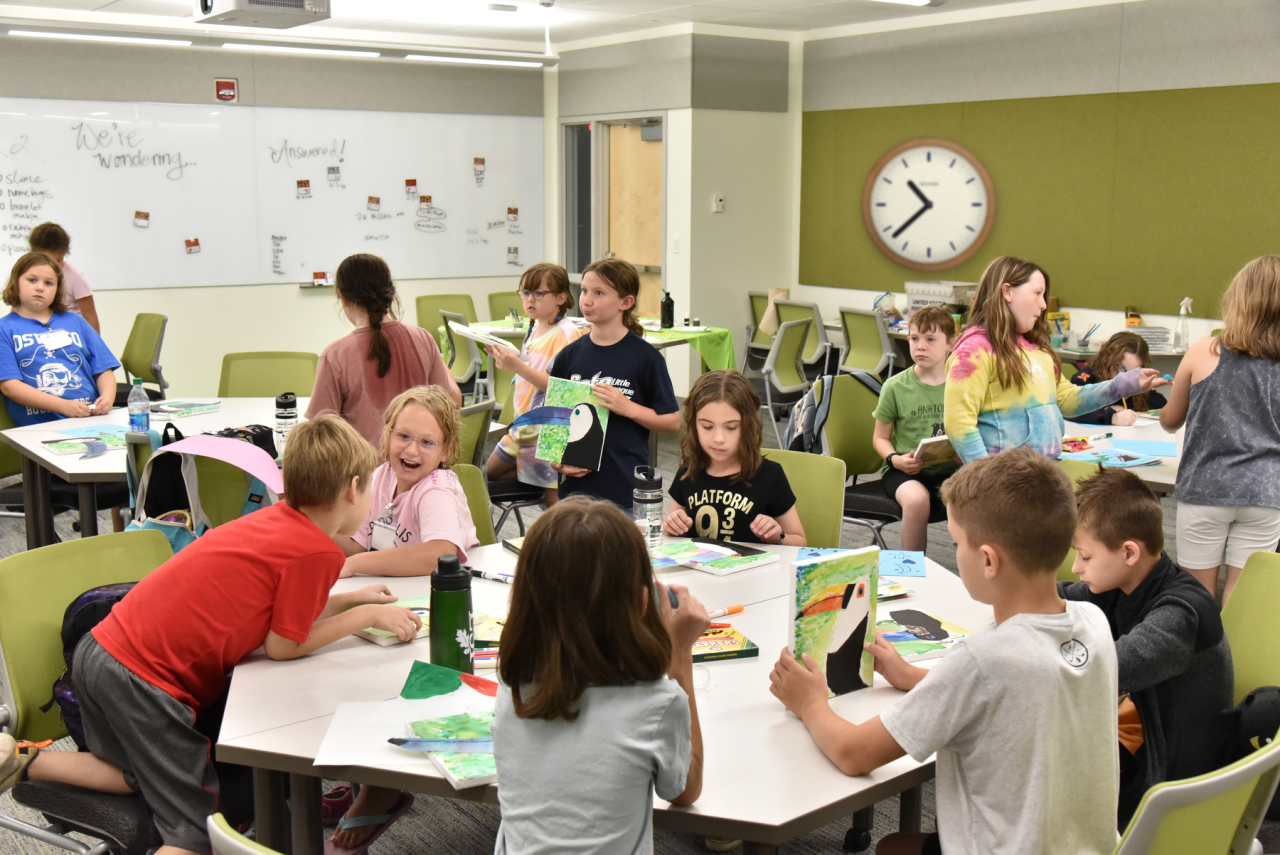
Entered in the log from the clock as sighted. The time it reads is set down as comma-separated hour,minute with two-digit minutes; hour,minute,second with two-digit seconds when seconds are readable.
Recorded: 10,38
